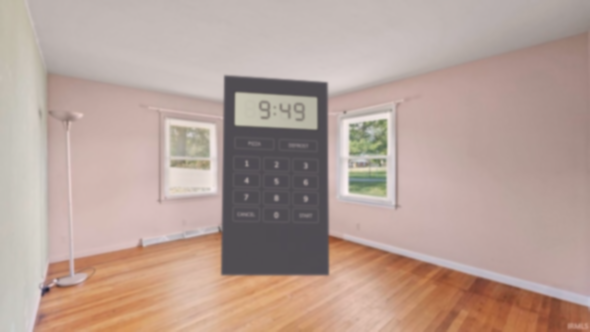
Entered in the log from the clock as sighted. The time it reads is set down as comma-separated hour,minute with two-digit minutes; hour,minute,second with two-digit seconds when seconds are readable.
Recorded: 9,49
